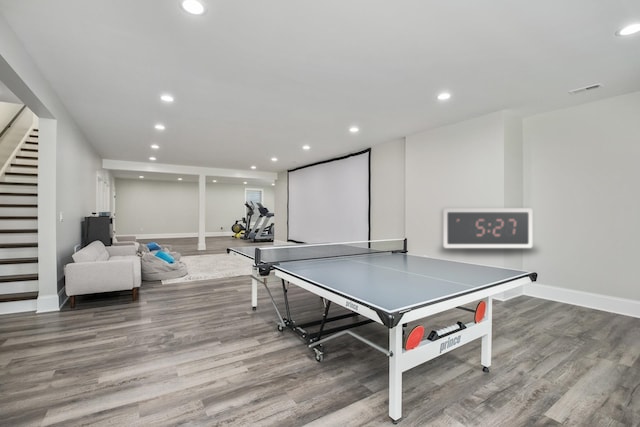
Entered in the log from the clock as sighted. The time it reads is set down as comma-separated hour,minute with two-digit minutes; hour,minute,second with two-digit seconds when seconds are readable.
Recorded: 5,27
